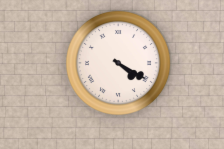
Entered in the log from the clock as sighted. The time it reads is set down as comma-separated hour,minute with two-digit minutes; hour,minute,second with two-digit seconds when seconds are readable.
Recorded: 4,20
